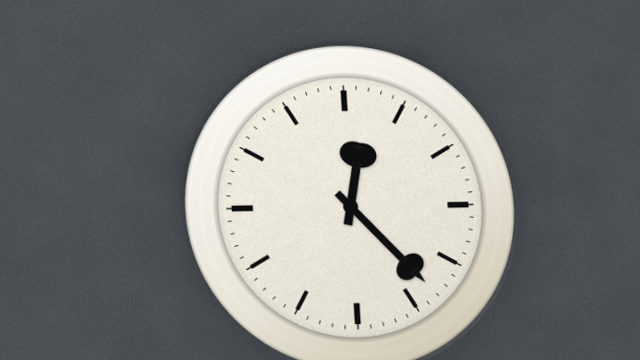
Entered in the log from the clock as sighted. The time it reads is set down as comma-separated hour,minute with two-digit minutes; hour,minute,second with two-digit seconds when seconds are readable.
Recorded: 12,23
